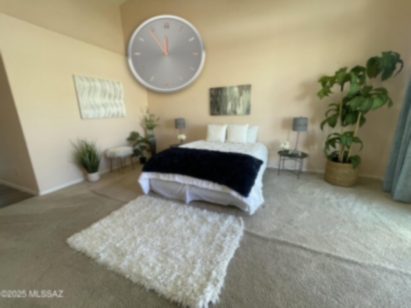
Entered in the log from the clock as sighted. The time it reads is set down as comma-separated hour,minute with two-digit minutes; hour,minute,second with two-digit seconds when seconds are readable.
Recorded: 11,54
